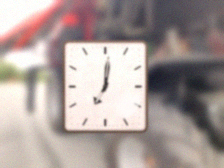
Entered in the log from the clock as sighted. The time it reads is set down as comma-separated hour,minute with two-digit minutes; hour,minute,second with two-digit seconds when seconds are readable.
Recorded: 7,01
